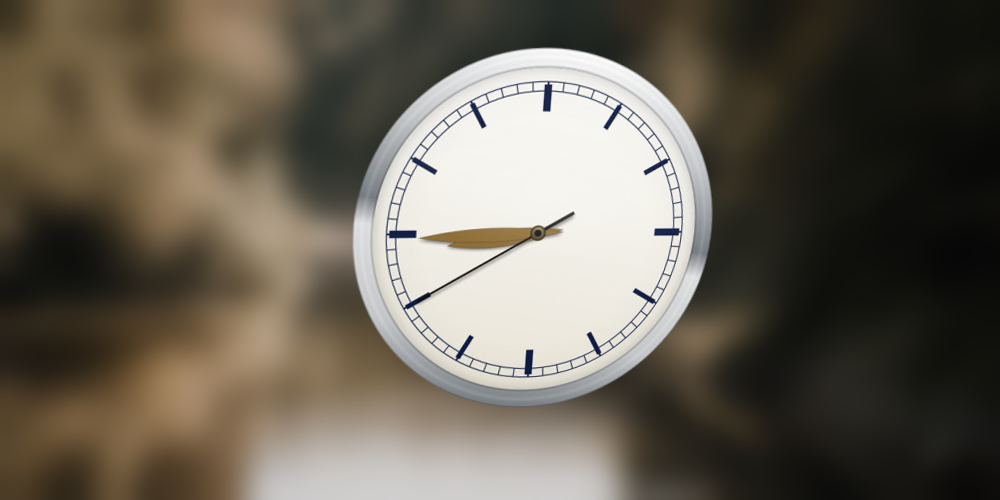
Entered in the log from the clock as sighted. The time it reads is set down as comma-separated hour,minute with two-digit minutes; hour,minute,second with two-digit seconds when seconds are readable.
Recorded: 8,44,40
